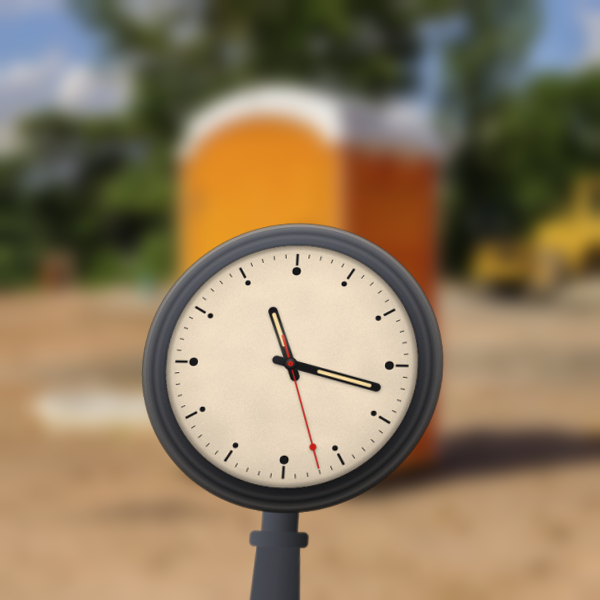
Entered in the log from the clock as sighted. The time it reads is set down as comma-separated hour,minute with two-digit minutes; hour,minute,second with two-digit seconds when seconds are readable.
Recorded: 11,17,27
